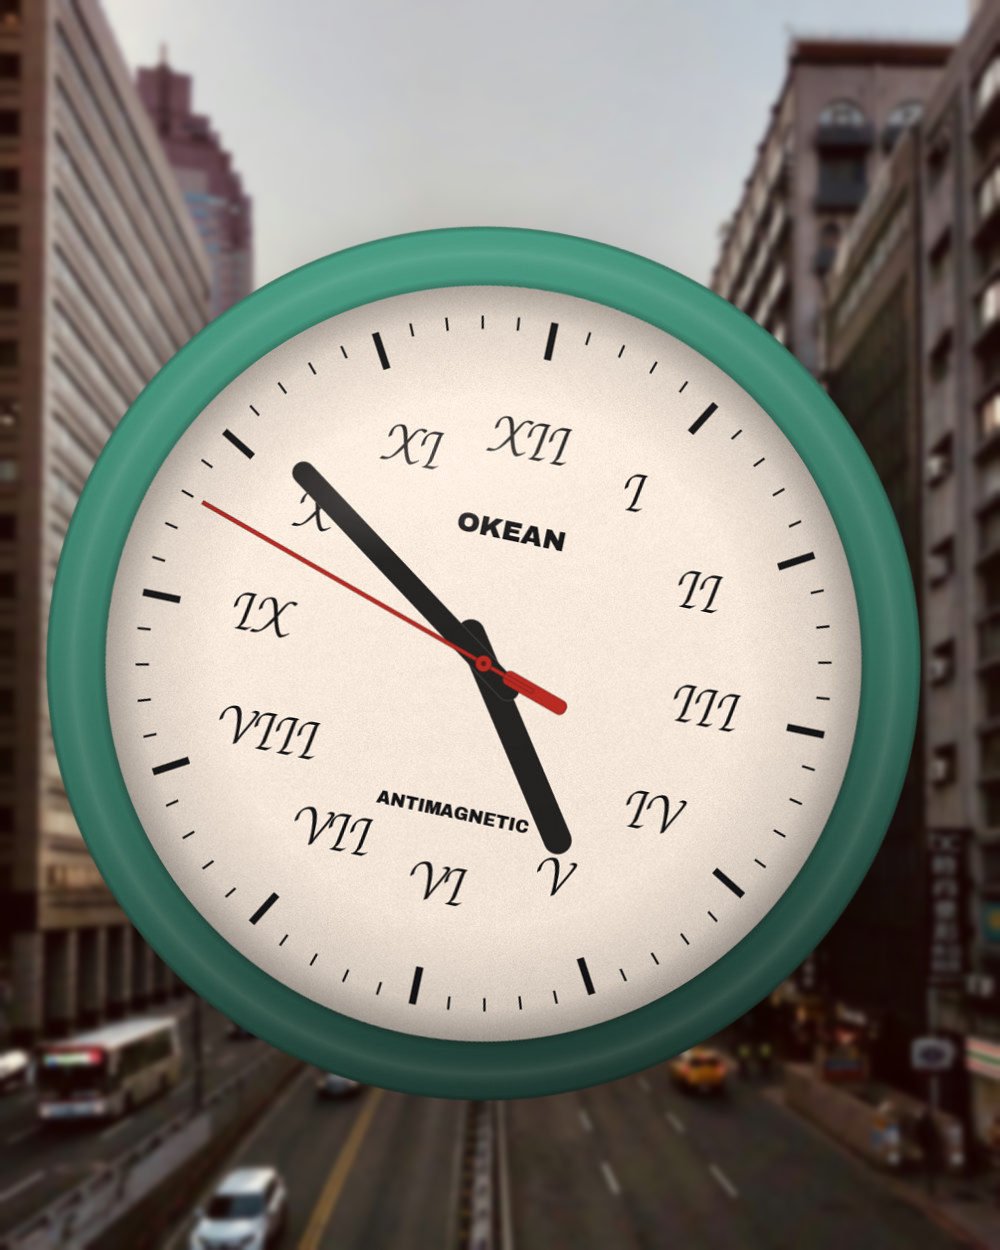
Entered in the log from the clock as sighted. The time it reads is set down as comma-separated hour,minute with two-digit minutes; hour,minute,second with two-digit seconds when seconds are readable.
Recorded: 4,50,48
